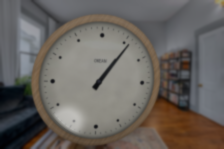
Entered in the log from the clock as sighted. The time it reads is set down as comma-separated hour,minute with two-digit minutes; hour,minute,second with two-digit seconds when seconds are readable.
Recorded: 1,06
